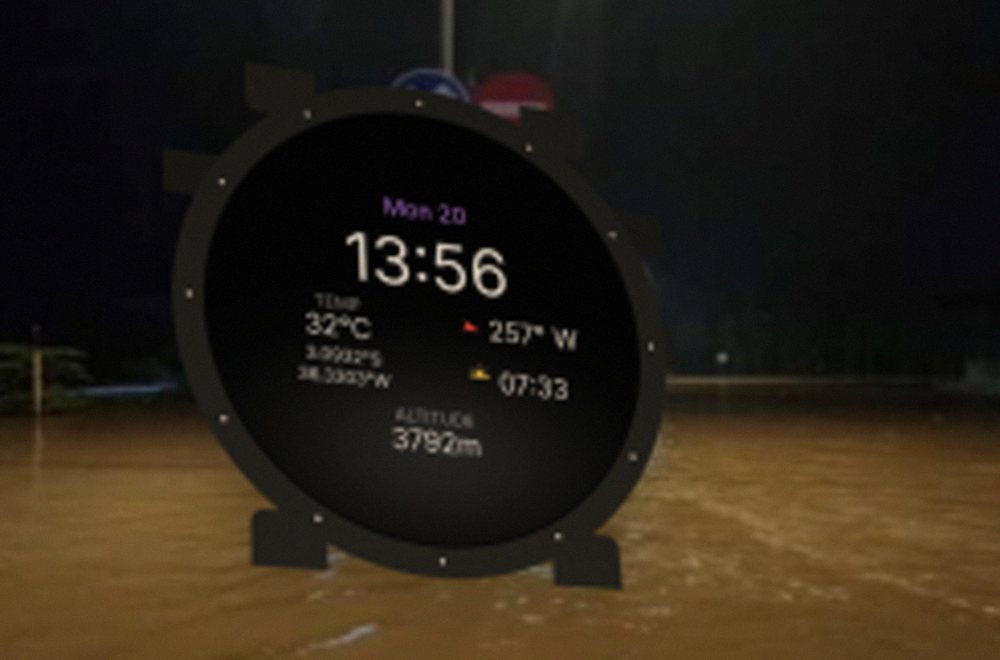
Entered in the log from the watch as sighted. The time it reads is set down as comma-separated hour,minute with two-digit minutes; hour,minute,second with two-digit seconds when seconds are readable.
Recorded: 13,56
